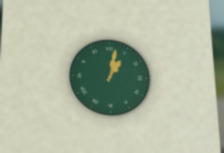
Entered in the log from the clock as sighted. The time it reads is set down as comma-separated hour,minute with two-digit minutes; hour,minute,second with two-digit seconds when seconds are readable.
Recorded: 1,02
